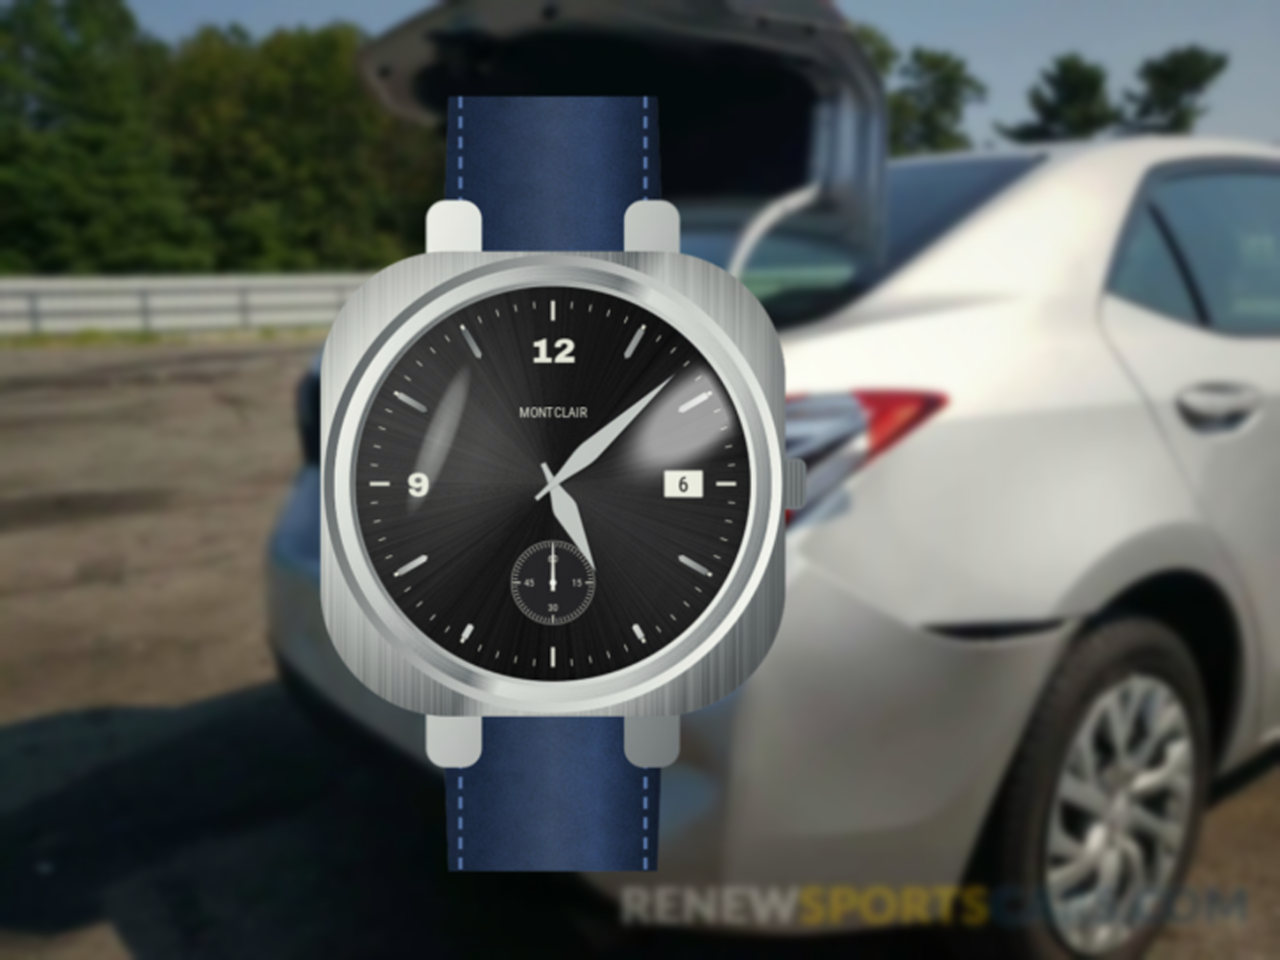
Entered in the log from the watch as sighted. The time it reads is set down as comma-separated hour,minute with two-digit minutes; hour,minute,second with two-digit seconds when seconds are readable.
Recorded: 5,08
